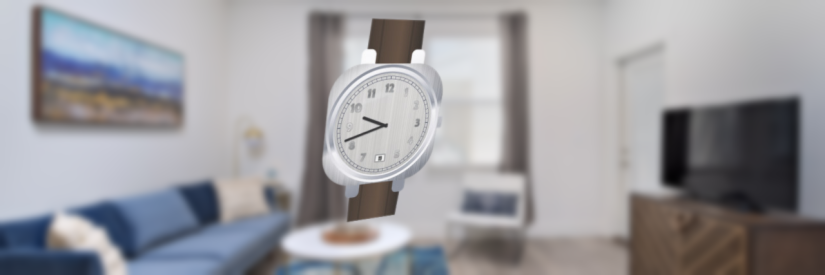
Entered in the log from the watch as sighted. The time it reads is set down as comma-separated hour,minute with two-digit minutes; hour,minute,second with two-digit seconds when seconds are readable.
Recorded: 9,42
